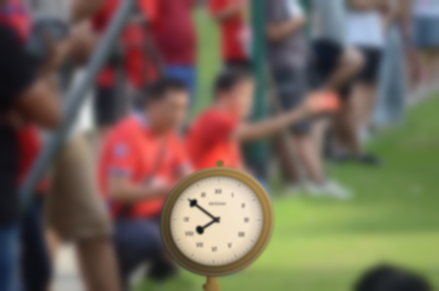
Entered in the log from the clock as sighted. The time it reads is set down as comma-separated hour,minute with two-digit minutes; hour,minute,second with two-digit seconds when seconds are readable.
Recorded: 7,51
